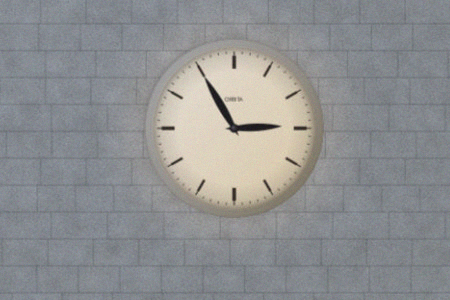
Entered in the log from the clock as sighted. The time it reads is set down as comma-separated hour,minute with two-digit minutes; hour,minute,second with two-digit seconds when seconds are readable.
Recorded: 2,55
